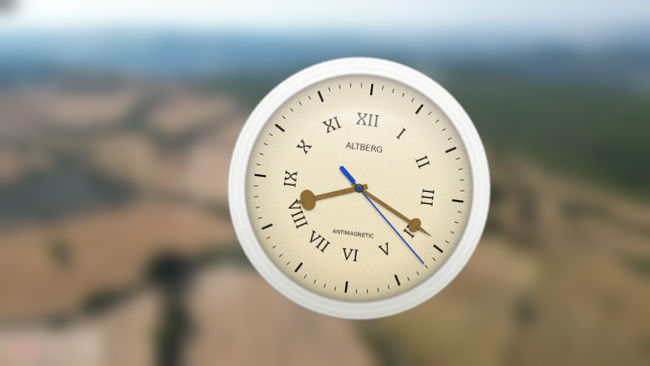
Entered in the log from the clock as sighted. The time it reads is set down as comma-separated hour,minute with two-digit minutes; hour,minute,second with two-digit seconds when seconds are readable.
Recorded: 8,19,22
